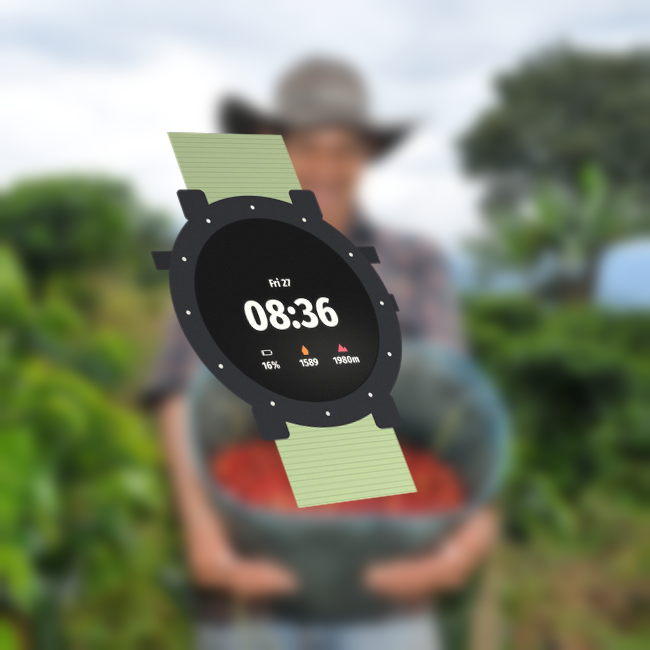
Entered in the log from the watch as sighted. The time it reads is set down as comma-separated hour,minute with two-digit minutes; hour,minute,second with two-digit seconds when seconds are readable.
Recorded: 8,36
